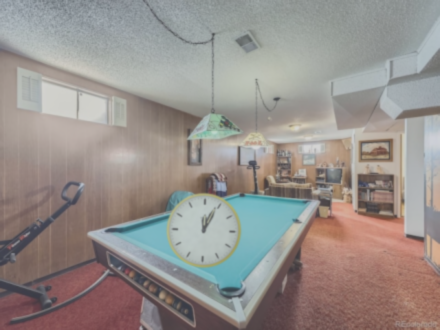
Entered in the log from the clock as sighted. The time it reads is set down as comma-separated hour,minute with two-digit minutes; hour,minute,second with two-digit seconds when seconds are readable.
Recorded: 12,04
